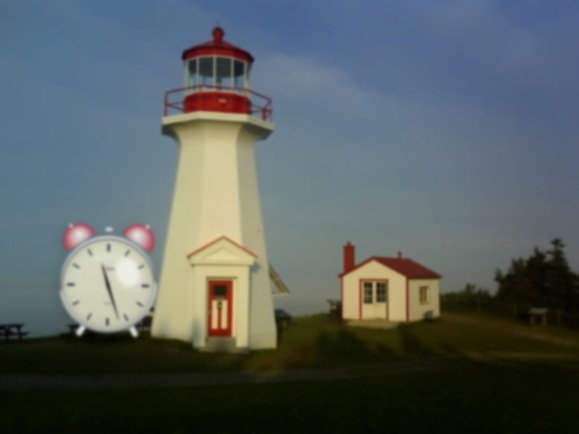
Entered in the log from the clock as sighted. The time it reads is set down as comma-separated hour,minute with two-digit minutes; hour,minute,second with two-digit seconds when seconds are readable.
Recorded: 11,27
